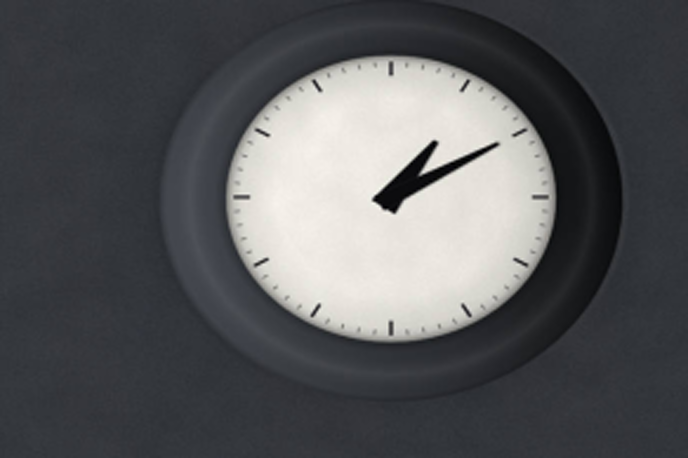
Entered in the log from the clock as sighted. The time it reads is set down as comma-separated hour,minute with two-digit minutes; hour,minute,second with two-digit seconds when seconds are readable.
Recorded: 1,10
